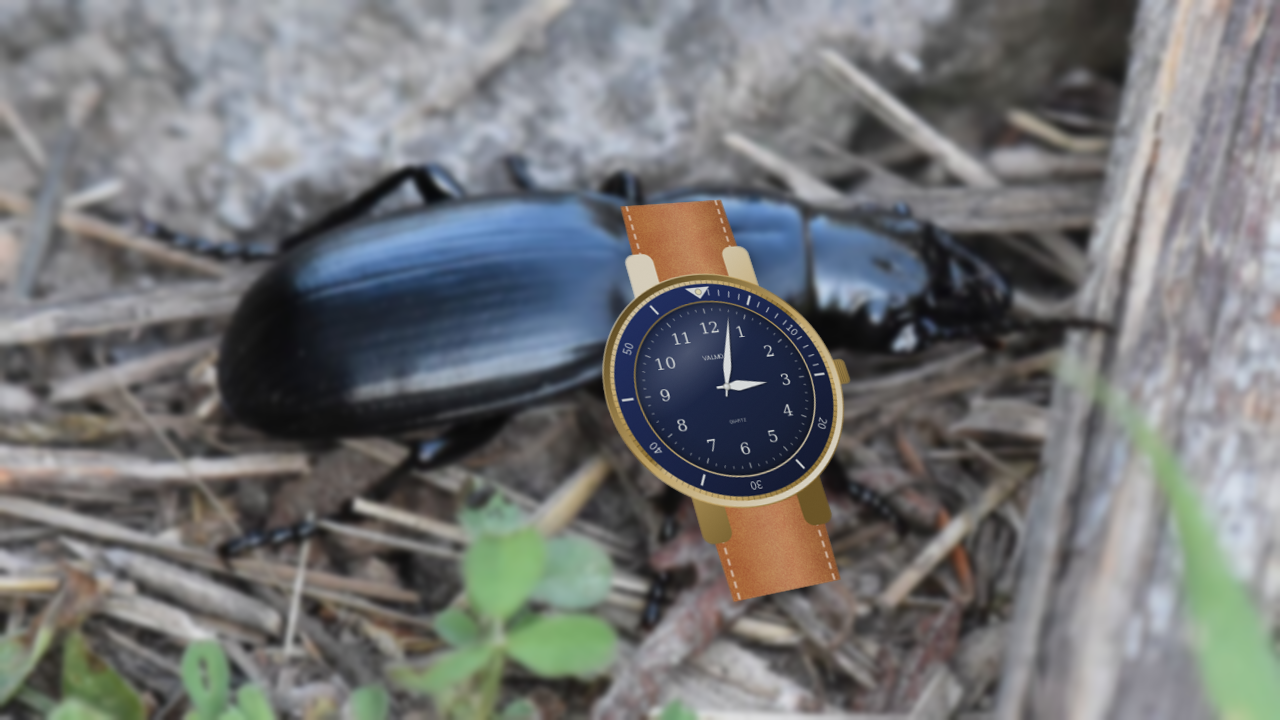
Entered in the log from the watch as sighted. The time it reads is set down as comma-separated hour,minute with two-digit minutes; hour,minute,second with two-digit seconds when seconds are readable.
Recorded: 3,03
